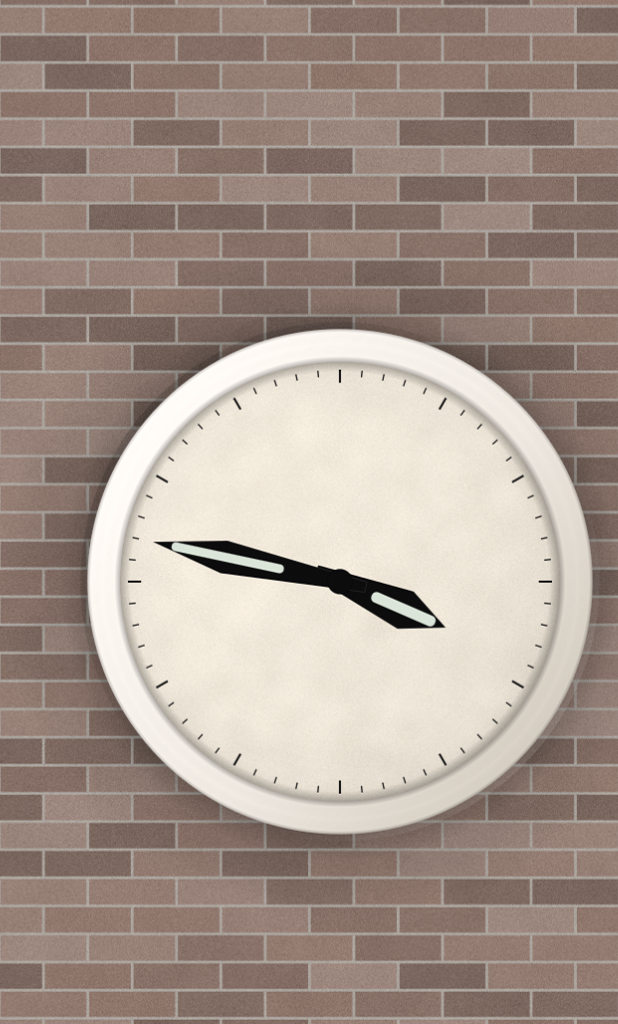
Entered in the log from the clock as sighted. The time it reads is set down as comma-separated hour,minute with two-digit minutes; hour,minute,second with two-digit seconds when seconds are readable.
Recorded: 3,47
